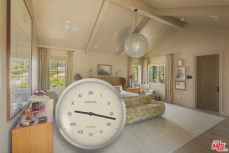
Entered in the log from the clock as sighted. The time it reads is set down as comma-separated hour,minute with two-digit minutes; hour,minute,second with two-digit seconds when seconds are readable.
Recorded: 9,17
